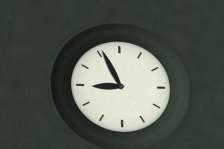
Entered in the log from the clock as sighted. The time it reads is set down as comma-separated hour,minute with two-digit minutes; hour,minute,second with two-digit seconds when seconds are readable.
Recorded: 8,56
